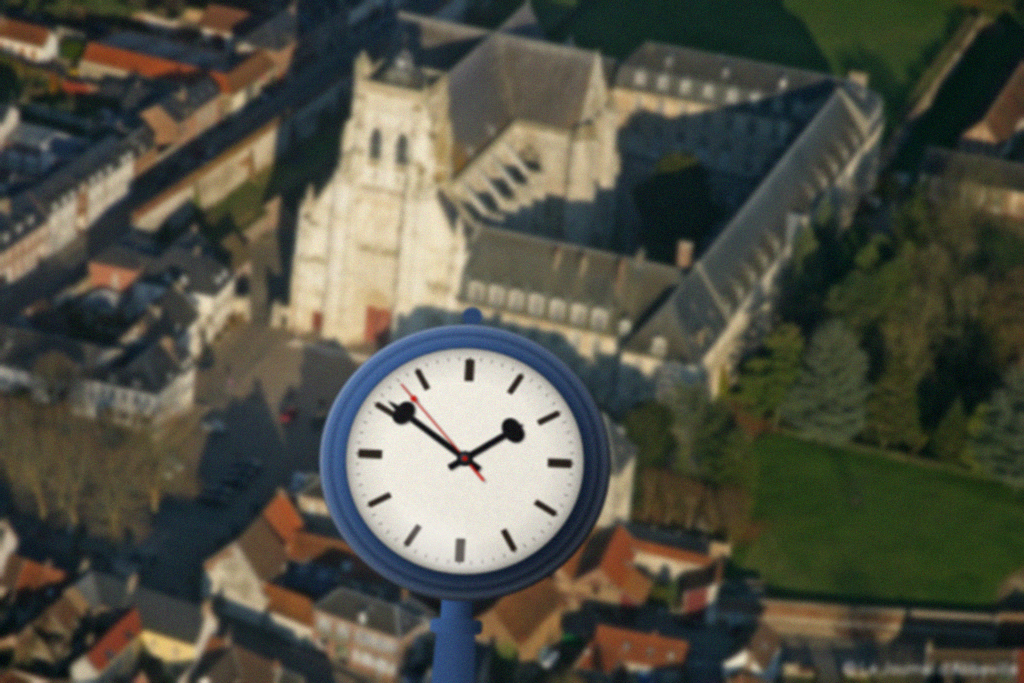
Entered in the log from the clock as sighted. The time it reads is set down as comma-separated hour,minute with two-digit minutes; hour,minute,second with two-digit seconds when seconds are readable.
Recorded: 1,50,53
